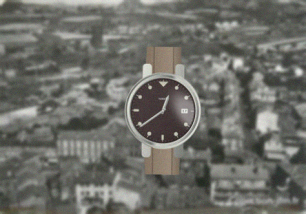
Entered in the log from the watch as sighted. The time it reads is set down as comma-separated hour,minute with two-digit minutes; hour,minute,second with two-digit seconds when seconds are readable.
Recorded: 12,39
